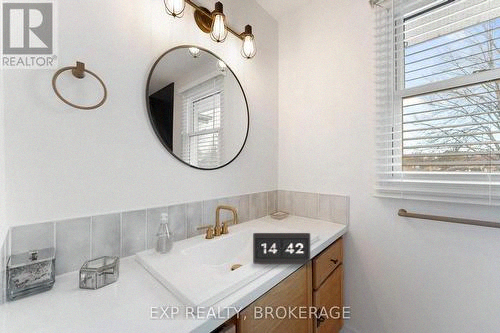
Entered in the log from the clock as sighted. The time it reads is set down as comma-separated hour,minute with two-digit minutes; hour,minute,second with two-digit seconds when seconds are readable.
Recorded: 14,42
